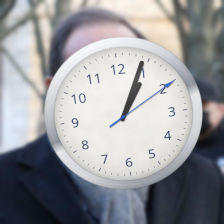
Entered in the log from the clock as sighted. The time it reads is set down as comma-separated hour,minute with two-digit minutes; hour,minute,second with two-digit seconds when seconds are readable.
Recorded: 1,04,10
